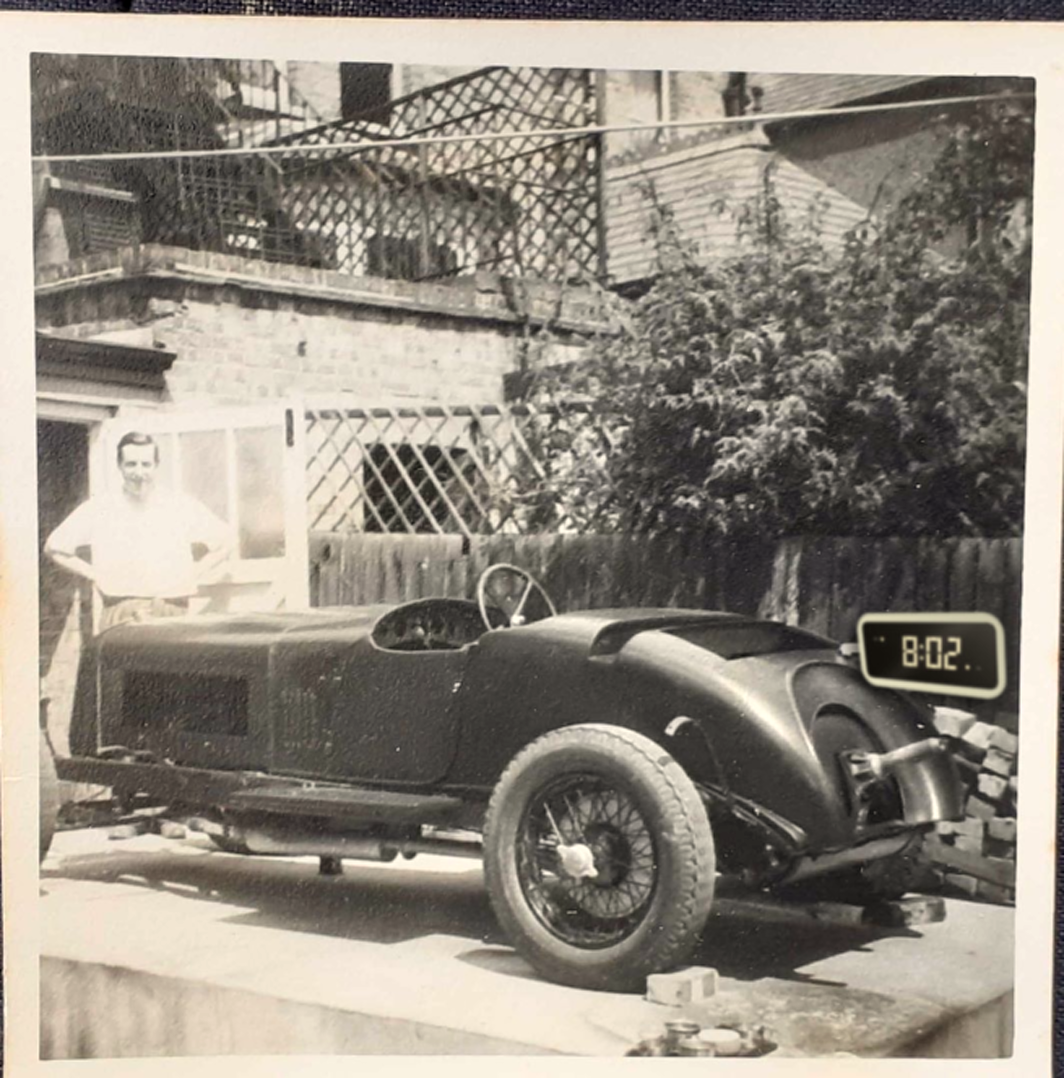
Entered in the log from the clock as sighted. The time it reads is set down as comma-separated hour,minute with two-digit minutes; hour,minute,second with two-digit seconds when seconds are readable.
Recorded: 8,02
